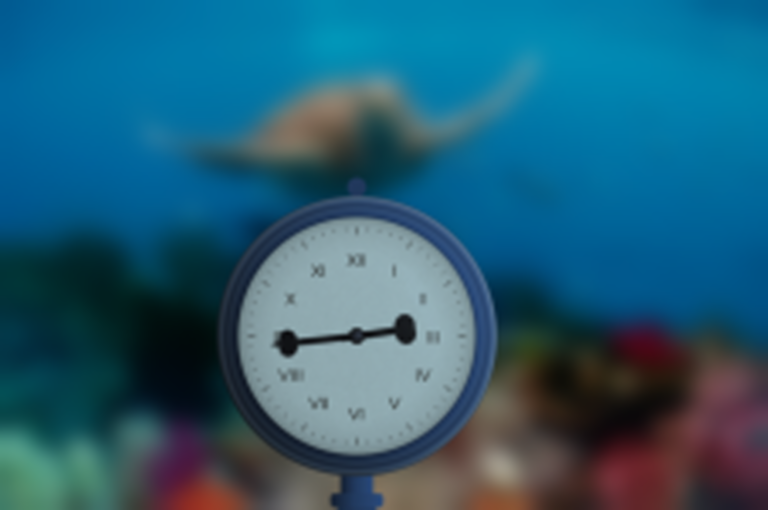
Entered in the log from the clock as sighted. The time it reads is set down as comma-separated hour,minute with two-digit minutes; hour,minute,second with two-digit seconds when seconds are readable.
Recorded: 2,44
